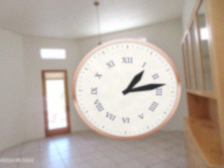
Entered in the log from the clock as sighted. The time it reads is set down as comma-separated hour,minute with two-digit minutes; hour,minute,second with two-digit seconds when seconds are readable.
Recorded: 1,13
